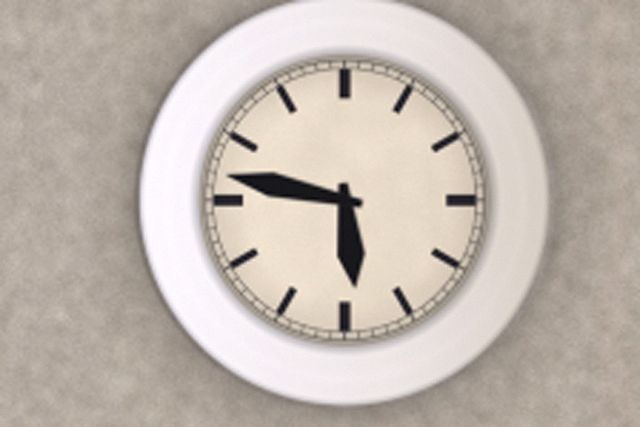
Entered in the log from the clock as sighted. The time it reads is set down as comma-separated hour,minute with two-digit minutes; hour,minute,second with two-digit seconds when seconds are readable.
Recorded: 5,47
